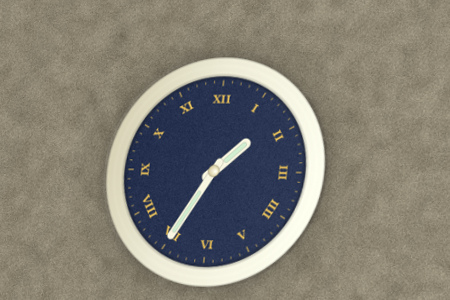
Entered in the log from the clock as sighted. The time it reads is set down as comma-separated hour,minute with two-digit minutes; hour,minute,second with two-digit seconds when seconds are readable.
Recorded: 1,35
